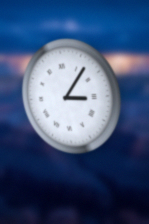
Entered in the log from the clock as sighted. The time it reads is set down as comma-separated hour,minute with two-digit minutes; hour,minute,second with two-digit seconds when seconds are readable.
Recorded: 3,07
